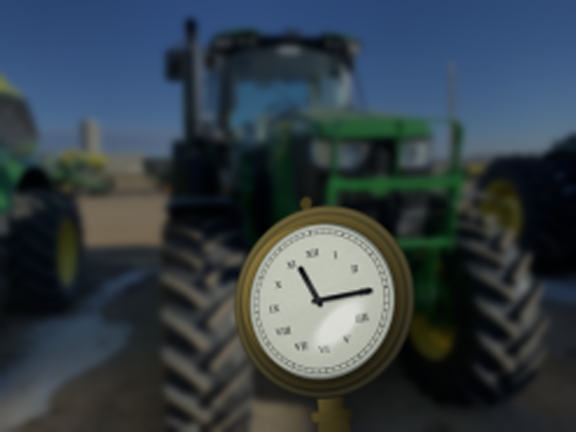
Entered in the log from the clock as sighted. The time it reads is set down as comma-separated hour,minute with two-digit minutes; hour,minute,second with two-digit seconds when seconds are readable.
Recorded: 11,15
